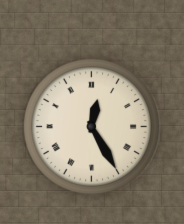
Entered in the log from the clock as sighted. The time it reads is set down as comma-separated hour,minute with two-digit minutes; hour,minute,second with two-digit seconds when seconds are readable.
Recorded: 12,25
